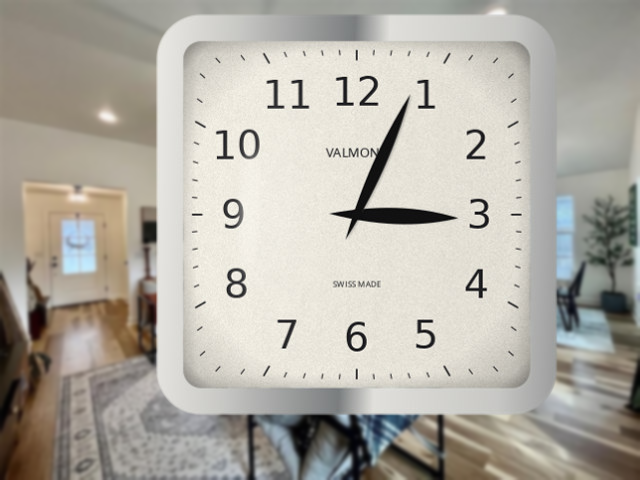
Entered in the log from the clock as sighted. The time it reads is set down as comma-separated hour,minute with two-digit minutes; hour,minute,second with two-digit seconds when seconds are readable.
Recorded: 3,04
